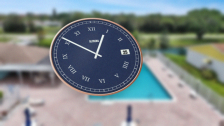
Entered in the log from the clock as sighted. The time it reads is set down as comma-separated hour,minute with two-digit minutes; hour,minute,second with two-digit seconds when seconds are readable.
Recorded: 12,51
